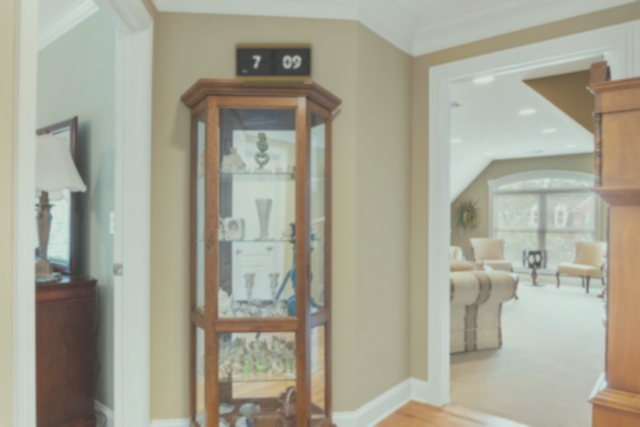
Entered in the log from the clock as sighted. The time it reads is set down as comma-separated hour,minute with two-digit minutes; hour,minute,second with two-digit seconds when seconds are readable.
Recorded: 7,09
